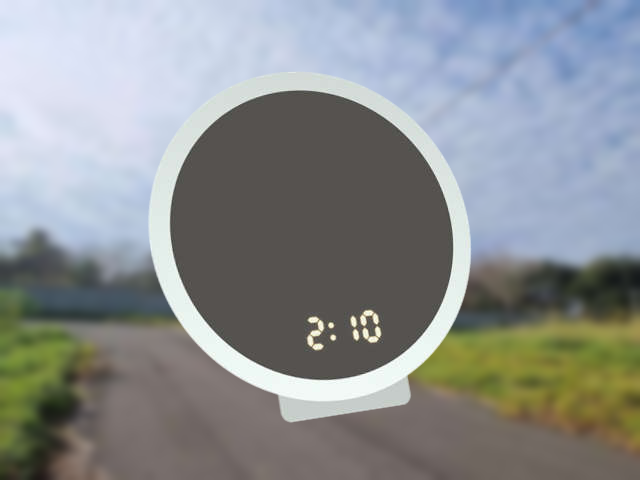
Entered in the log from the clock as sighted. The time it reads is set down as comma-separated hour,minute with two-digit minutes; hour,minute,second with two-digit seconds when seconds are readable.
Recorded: 2,10
